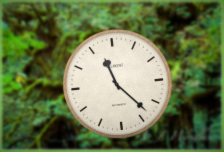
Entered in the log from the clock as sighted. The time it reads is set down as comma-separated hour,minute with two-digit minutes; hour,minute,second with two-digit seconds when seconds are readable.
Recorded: 11,23
